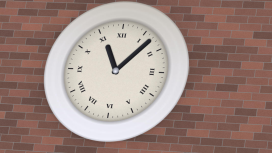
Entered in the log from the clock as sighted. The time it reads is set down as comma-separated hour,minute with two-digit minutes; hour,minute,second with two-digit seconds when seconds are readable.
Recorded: 11,07
